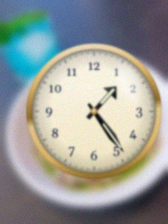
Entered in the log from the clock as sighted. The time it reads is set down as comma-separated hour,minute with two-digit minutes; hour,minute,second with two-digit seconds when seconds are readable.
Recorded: 1,24
